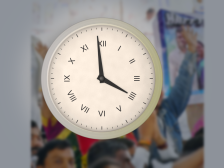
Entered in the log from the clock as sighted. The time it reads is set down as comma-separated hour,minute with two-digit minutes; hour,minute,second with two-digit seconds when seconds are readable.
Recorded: 3,59
